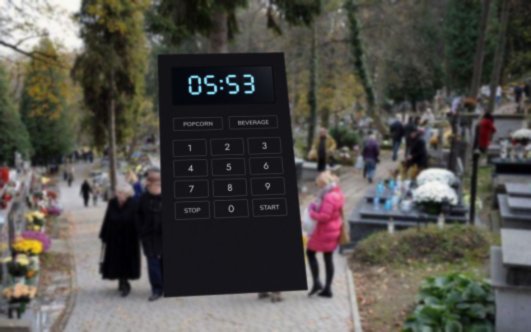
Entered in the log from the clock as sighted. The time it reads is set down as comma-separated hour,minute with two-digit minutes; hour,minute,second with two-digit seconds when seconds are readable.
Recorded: 5,53
